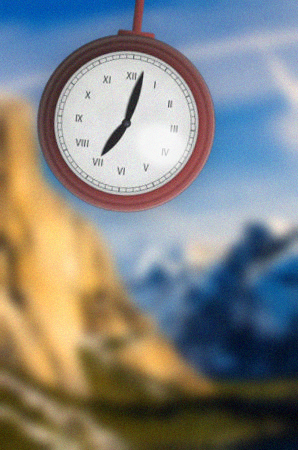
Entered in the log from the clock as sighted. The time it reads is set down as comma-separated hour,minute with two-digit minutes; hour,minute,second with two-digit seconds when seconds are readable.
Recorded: 7,02
